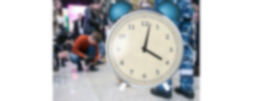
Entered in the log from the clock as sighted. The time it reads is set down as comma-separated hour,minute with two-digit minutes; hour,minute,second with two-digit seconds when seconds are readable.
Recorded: 4,02
